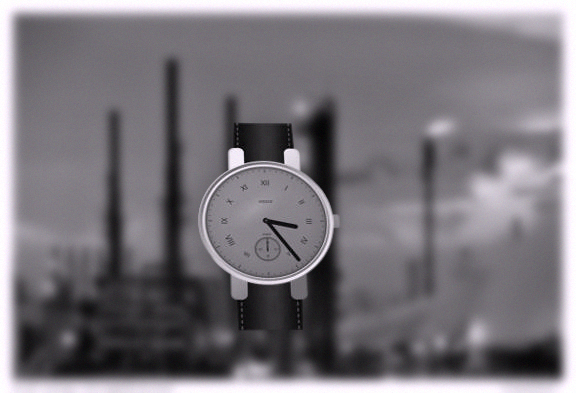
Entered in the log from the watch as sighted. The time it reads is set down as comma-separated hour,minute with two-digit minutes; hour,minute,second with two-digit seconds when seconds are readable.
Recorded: 3,24
